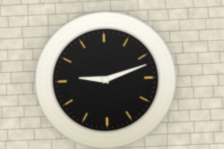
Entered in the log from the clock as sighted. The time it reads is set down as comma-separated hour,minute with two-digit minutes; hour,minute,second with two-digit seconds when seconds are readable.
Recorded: 9,12
